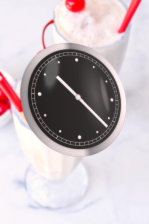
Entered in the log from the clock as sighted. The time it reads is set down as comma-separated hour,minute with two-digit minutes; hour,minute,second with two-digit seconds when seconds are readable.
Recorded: 10,22
